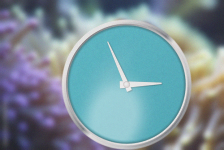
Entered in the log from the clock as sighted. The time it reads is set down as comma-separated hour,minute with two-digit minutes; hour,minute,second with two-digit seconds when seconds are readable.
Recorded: 2,56
